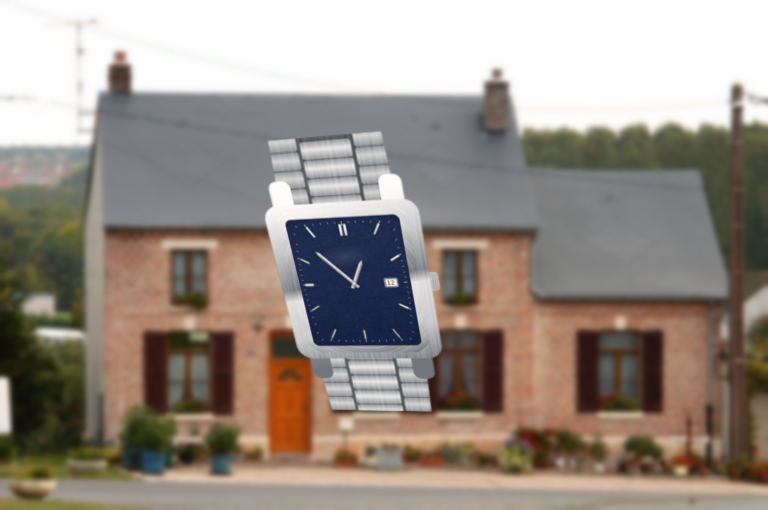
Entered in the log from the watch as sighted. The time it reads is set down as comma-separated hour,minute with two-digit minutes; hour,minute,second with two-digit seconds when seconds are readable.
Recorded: 12,53
